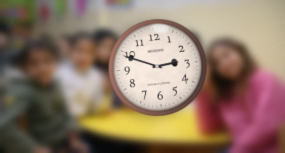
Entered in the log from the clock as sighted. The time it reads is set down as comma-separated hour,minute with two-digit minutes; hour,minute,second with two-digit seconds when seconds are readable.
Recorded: 2,49
